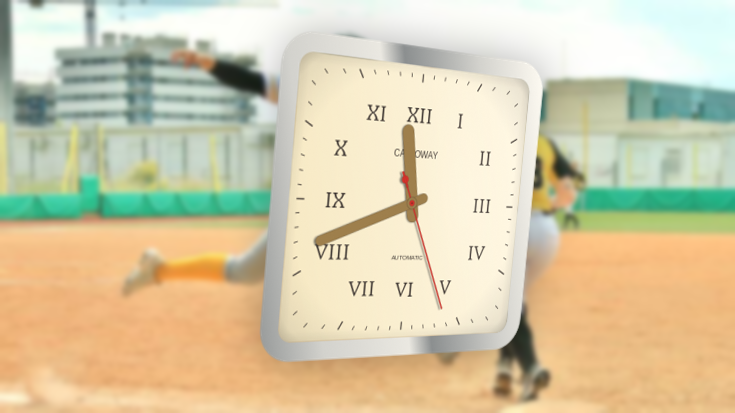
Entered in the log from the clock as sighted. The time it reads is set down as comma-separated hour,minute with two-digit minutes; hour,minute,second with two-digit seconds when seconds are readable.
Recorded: 11,41,26
